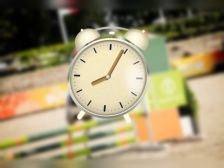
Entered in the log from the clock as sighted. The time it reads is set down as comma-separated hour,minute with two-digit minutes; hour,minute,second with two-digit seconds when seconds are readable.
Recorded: 8,04
